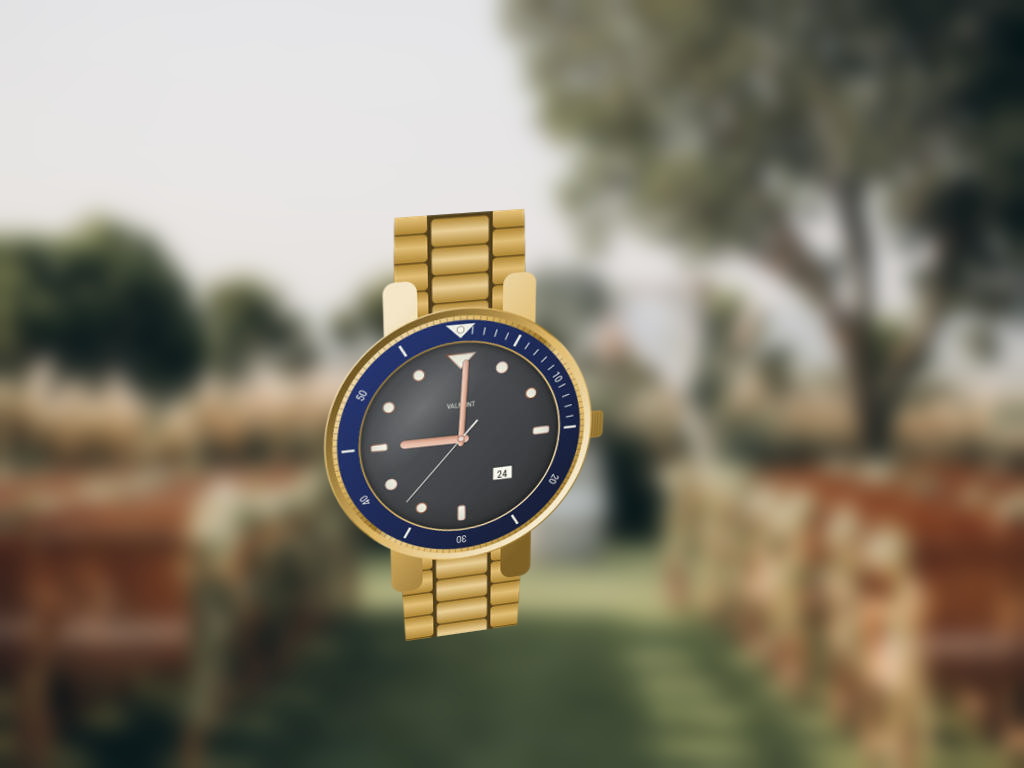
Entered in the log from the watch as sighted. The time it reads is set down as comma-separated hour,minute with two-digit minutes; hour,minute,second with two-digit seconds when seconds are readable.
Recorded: 9,00,37
